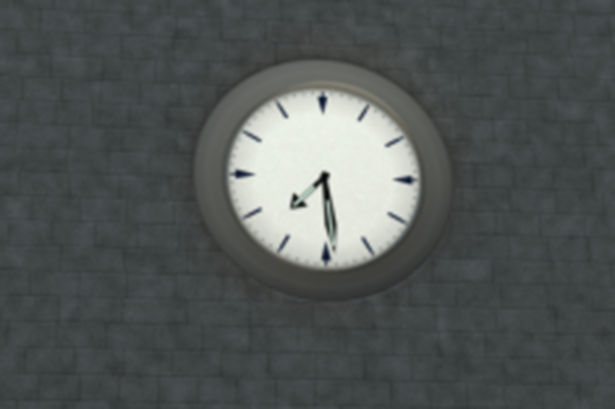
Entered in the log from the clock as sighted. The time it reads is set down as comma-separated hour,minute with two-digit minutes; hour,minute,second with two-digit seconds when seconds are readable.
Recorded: 7,29
